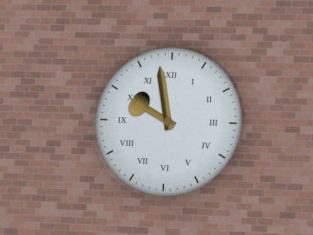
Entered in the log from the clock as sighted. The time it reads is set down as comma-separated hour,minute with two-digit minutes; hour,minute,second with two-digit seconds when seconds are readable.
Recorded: 9,58
